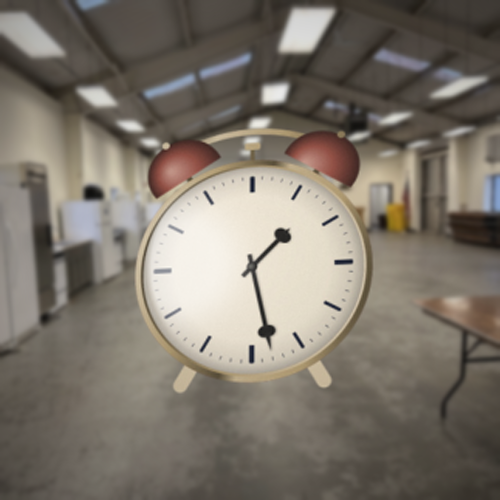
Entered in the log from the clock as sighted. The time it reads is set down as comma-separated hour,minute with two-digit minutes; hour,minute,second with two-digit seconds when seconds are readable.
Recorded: 1,28
